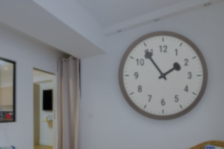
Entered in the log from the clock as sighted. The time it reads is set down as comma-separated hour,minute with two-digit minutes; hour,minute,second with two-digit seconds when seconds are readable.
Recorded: 1,54
